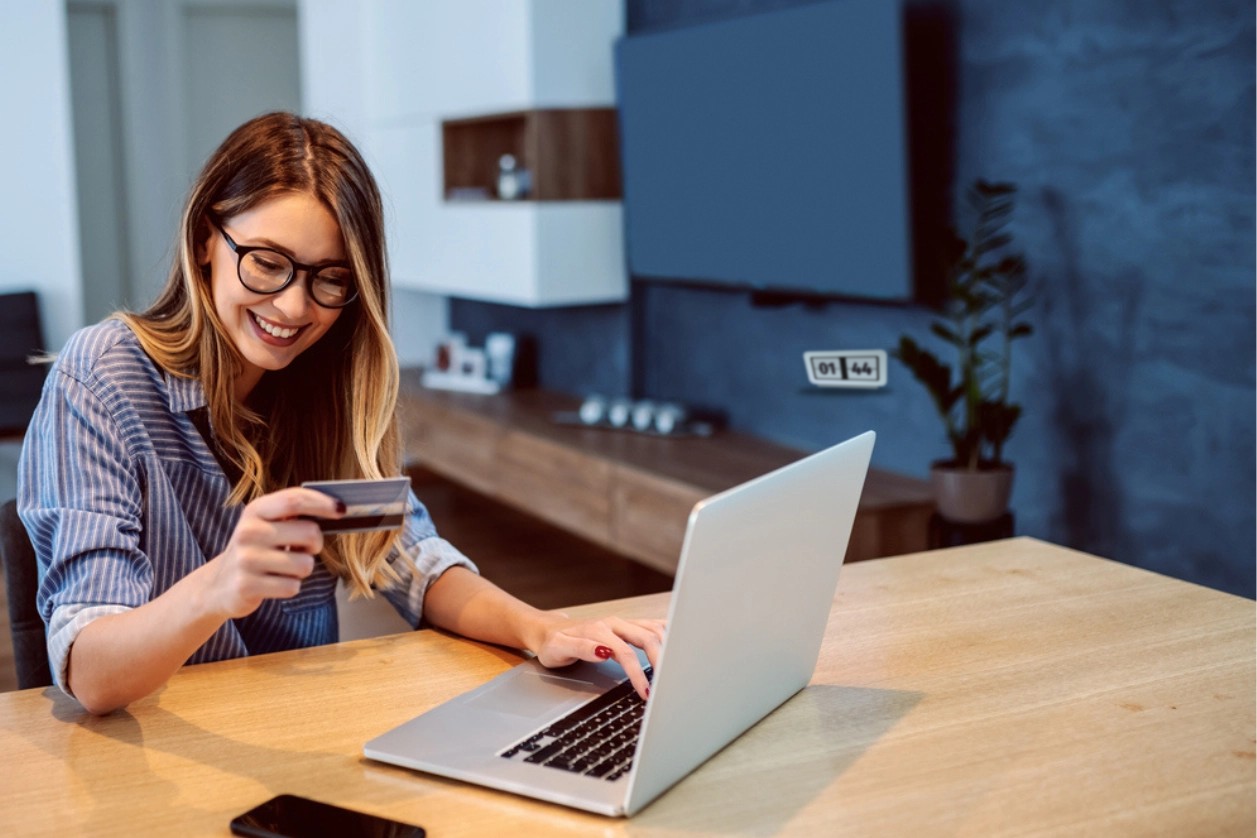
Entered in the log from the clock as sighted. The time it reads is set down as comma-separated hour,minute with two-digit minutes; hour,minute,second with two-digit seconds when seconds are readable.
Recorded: 1,44
